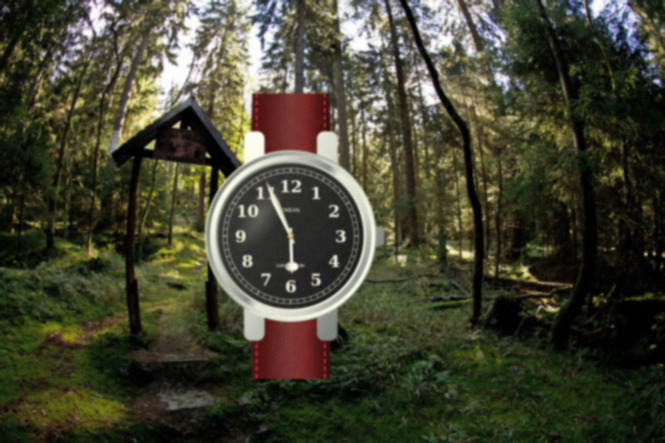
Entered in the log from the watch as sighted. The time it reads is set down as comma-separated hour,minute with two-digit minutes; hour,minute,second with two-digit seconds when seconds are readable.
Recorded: 5,56
